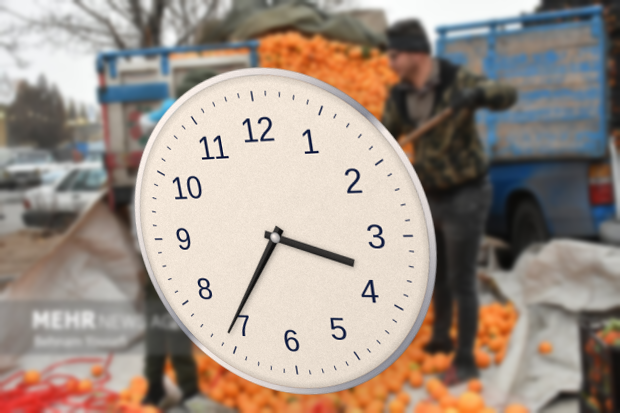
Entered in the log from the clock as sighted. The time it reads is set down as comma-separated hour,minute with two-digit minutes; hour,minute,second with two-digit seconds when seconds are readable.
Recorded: 3,36
